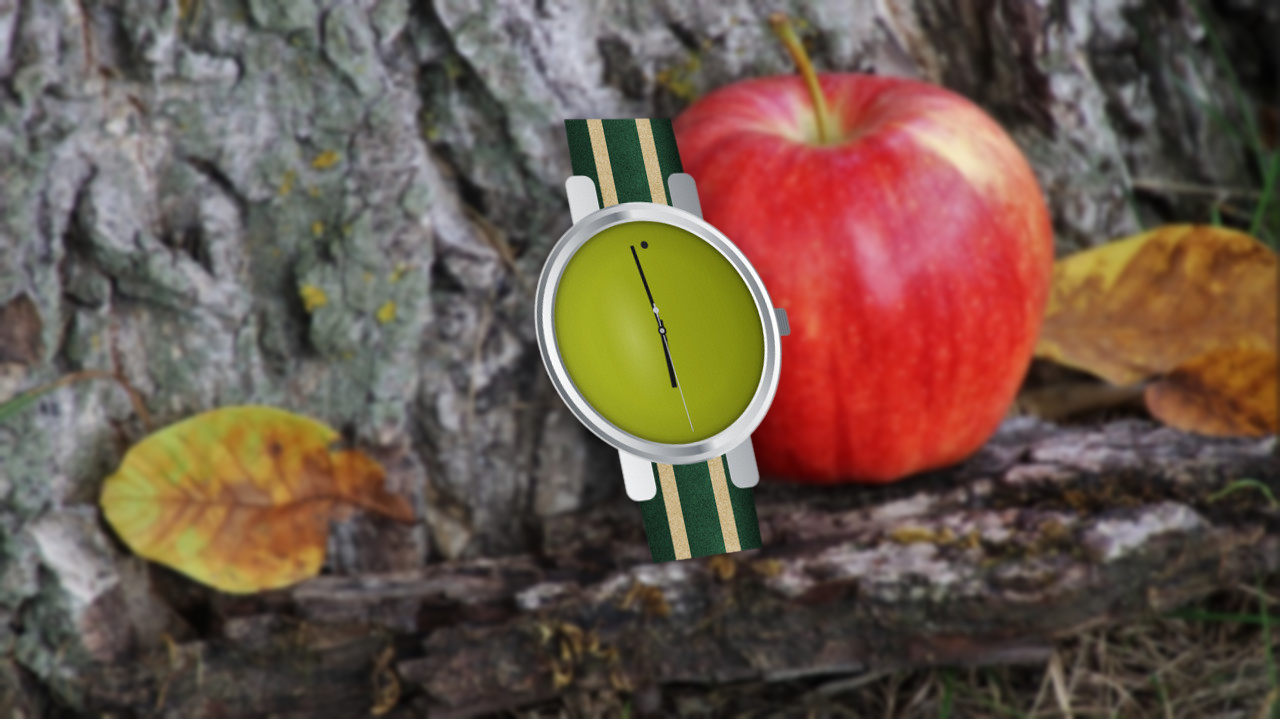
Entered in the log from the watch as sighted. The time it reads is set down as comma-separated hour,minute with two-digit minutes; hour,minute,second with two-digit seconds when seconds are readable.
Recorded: 5,58,29
